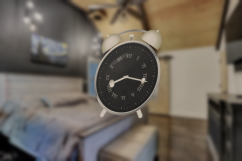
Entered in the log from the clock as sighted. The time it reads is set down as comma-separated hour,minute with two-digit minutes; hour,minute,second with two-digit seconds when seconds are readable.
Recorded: 8,17
